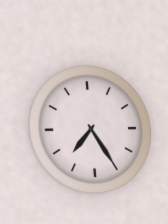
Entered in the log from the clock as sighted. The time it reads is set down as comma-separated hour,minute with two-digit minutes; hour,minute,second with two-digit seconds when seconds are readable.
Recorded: 7,25
